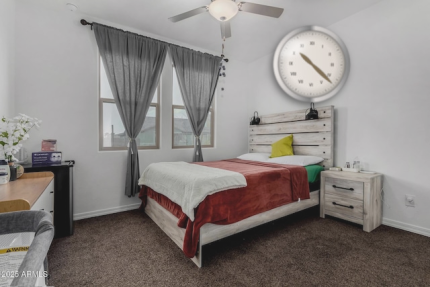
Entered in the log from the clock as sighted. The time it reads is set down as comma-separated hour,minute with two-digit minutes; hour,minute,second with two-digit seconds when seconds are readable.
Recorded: 10,22
